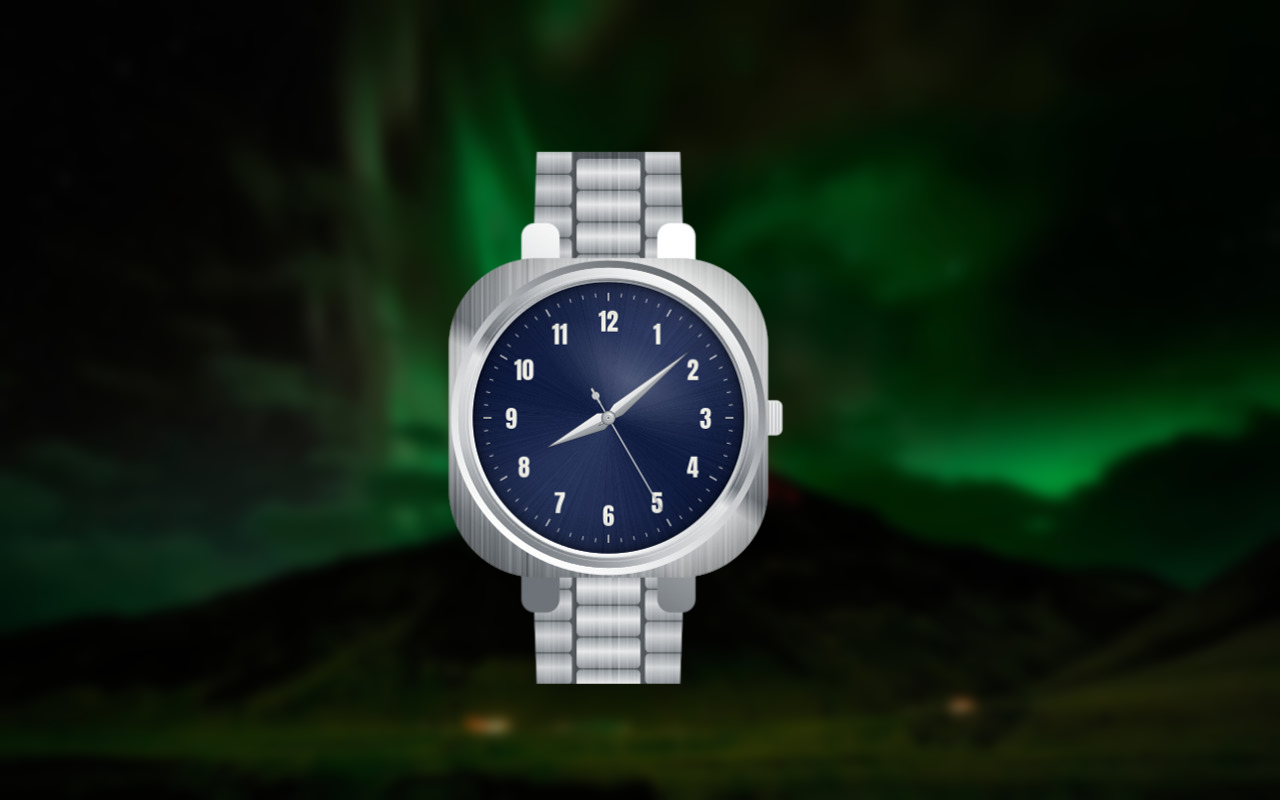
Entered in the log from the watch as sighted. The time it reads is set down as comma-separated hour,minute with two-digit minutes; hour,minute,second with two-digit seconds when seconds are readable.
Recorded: 8,08,25
